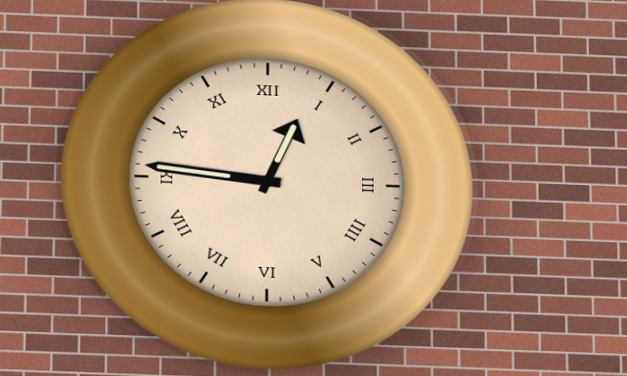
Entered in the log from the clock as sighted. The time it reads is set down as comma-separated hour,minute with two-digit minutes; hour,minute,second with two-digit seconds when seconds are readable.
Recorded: 12,46
